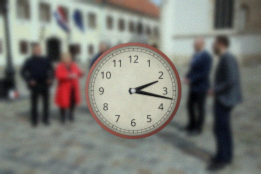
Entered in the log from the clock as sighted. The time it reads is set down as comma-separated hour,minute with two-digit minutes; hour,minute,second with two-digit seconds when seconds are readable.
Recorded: 2,17
